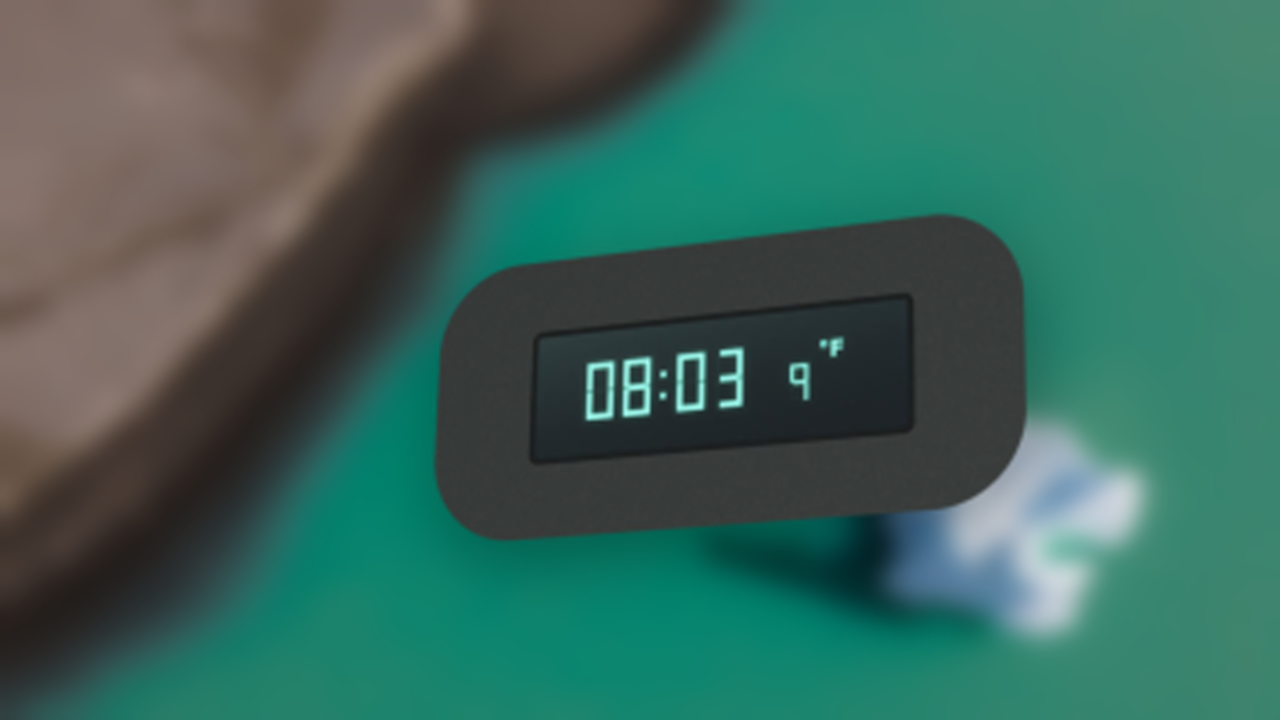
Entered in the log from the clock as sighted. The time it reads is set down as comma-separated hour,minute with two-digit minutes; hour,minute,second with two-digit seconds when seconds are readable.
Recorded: 8,03
